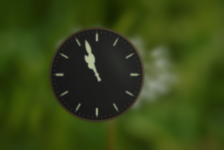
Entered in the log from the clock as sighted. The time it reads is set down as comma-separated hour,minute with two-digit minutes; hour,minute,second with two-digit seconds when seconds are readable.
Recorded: 10,57
